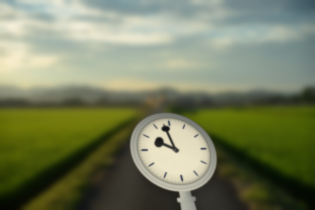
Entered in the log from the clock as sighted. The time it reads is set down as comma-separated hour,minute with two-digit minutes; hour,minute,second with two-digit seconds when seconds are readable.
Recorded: 9,58
